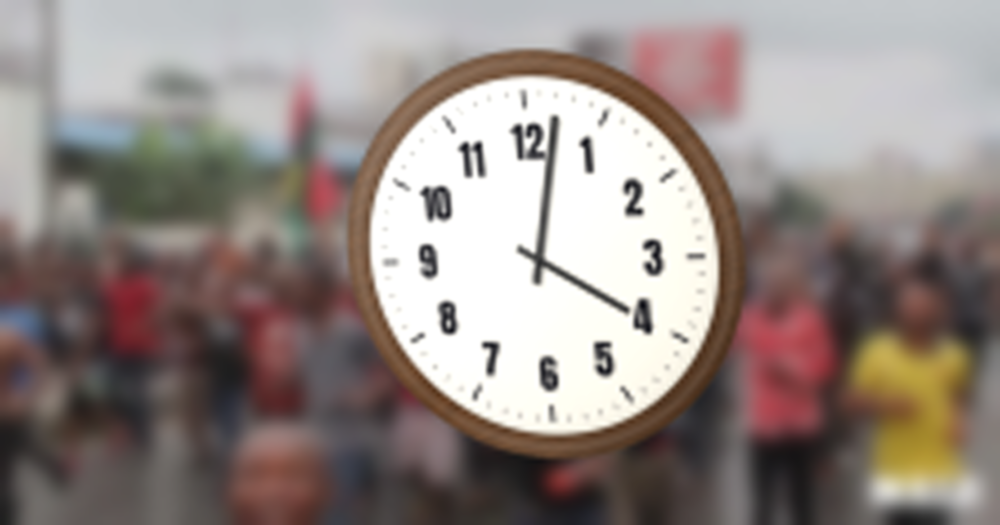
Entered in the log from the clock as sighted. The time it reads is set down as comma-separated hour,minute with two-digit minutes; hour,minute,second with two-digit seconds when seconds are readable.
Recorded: 4,02
